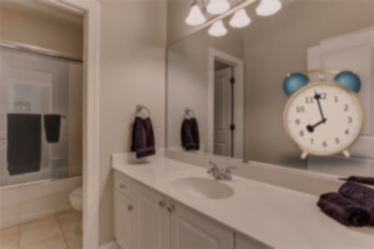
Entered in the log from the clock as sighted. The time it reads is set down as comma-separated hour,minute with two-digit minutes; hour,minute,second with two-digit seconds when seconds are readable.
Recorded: 7,58
